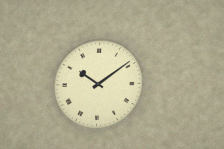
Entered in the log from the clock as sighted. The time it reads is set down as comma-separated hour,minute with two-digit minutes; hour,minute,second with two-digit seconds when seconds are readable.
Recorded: 10,09
